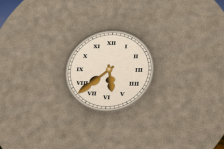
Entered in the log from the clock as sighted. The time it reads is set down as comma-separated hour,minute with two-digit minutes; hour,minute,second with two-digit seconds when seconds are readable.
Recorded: 5,38
